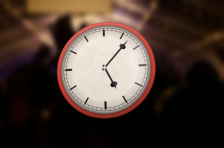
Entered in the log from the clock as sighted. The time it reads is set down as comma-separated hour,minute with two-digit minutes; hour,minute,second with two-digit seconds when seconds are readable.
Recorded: 5,07
